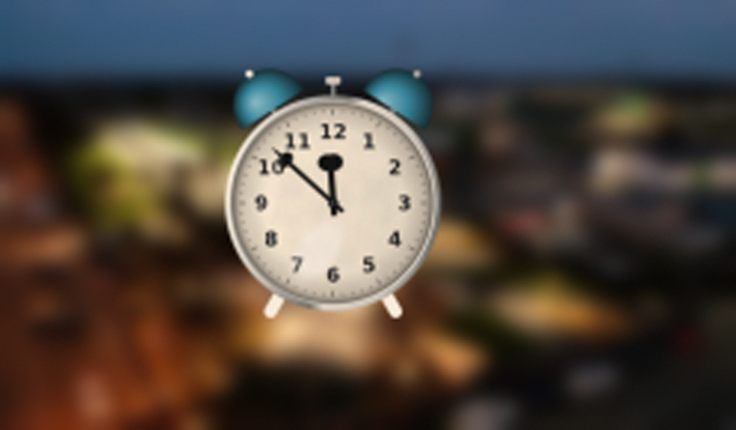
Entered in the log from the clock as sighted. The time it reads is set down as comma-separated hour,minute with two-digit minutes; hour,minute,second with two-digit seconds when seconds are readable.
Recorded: 11,52
